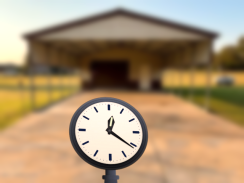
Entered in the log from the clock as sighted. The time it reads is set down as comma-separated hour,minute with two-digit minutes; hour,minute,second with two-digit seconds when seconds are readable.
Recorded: 12,21
